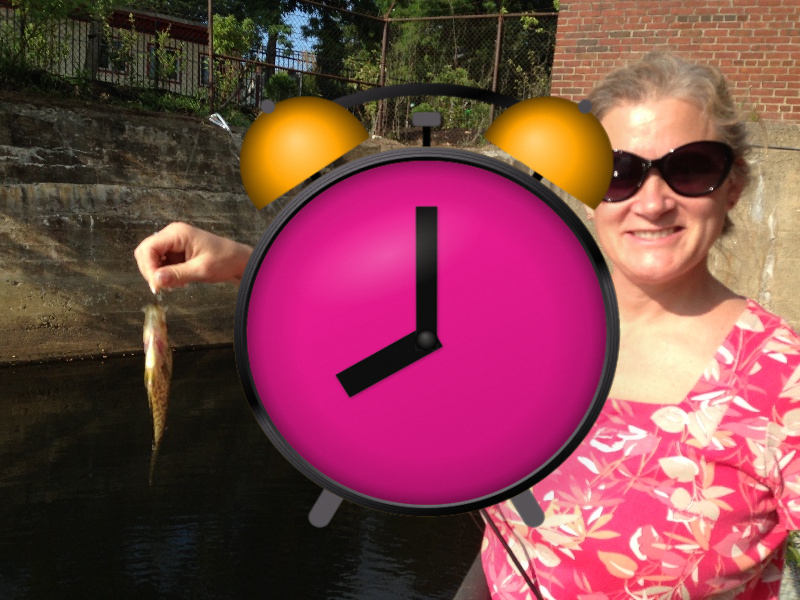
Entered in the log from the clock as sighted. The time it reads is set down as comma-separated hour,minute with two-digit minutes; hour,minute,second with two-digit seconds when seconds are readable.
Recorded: 8,00
